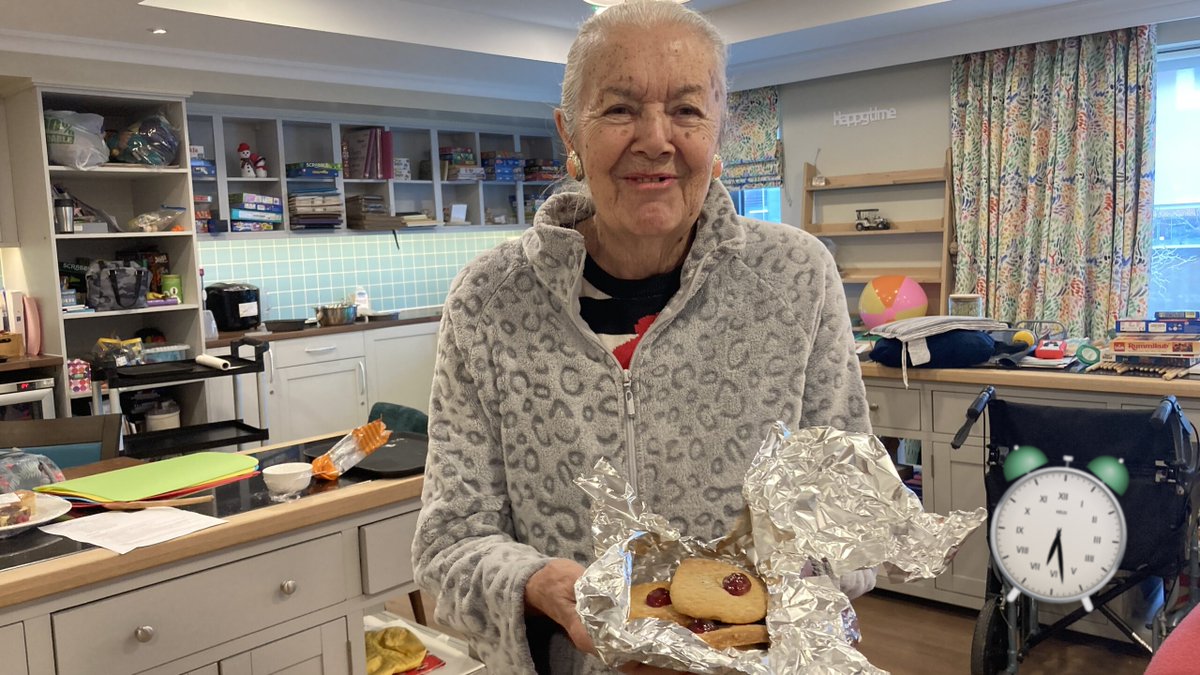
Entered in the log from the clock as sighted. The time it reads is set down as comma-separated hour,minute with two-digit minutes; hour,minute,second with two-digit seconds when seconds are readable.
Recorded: 6,28
